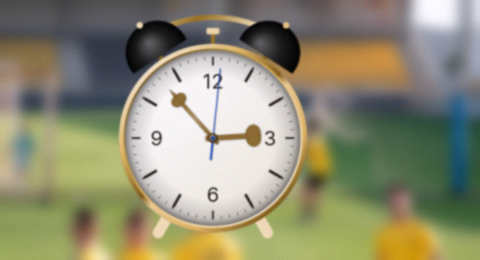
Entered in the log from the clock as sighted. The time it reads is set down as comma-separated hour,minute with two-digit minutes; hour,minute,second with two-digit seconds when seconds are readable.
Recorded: 2,53,01
